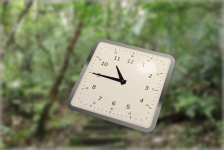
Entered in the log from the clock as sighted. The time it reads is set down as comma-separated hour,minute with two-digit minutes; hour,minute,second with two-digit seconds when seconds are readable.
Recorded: 10,45
